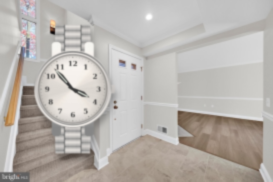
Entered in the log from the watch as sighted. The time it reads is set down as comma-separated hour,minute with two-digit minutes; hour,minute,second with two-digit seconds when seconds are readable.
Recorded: 3,53
